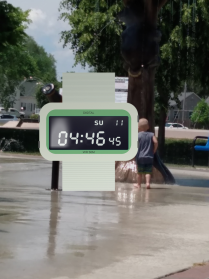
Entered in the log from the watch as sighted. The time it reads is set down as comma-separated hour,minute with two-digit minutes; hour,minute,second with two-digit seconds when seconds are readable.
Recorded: 4,46,45
